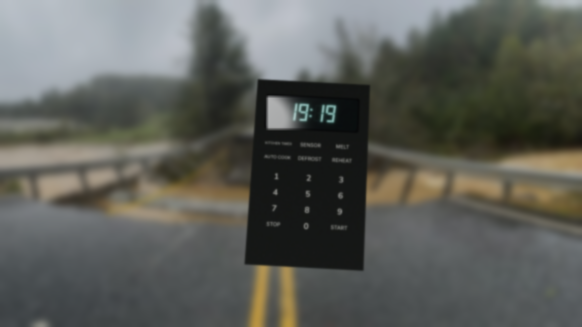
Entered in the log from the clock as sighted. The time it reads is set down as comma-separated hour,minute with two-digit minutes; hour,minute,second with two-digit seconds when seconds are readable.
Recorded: 19,19
